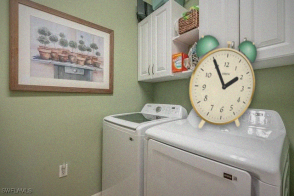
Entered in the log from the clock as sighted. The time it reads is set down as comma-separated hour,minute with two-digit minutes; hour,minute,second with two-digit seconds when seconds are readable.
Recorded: 1,55
